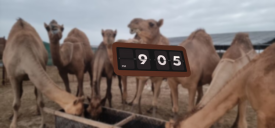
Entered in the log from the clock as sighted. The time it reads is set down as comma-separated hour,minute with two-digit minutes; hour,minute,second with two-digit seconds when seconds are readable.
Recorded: 9,05
